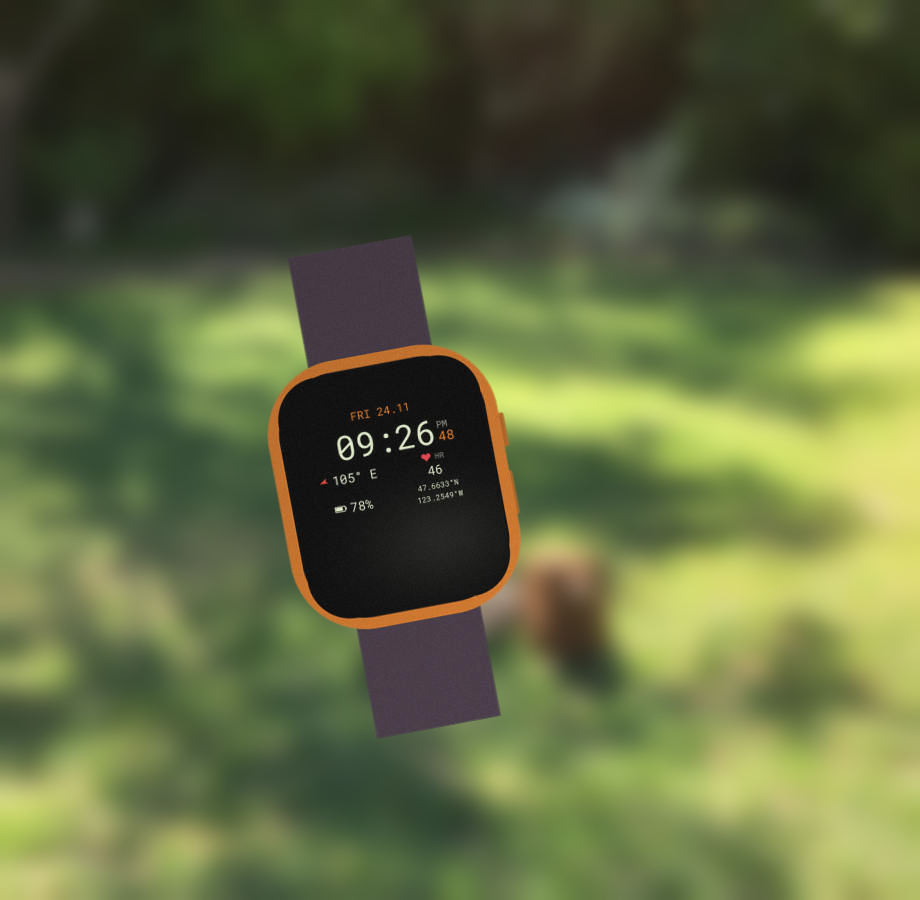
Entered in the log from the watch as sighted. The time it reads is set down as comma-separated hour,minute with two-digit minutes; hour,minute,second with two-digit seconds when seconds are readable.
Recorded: 9,26,48
